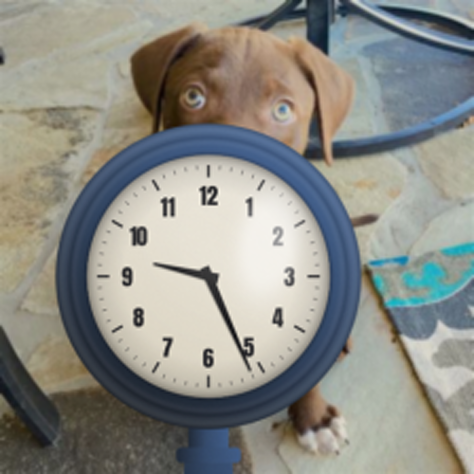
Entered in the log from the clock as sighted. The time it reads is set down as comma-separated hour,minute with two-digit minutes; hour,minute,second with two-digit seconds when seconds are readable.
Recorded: 9,26
